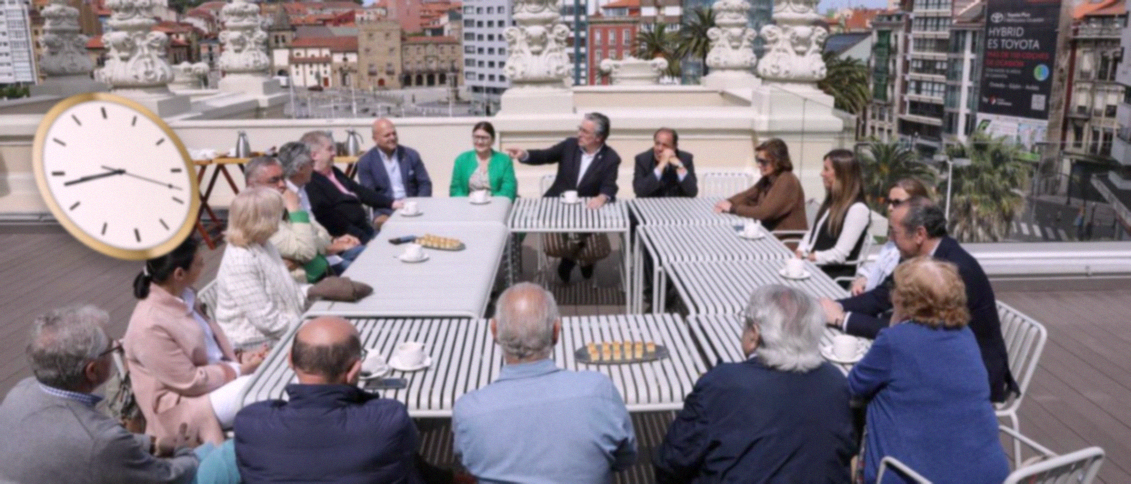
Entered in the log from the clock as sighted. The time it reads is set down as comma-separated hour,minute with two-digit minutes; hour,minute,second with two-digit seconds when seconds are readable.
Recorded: 8,43,18
